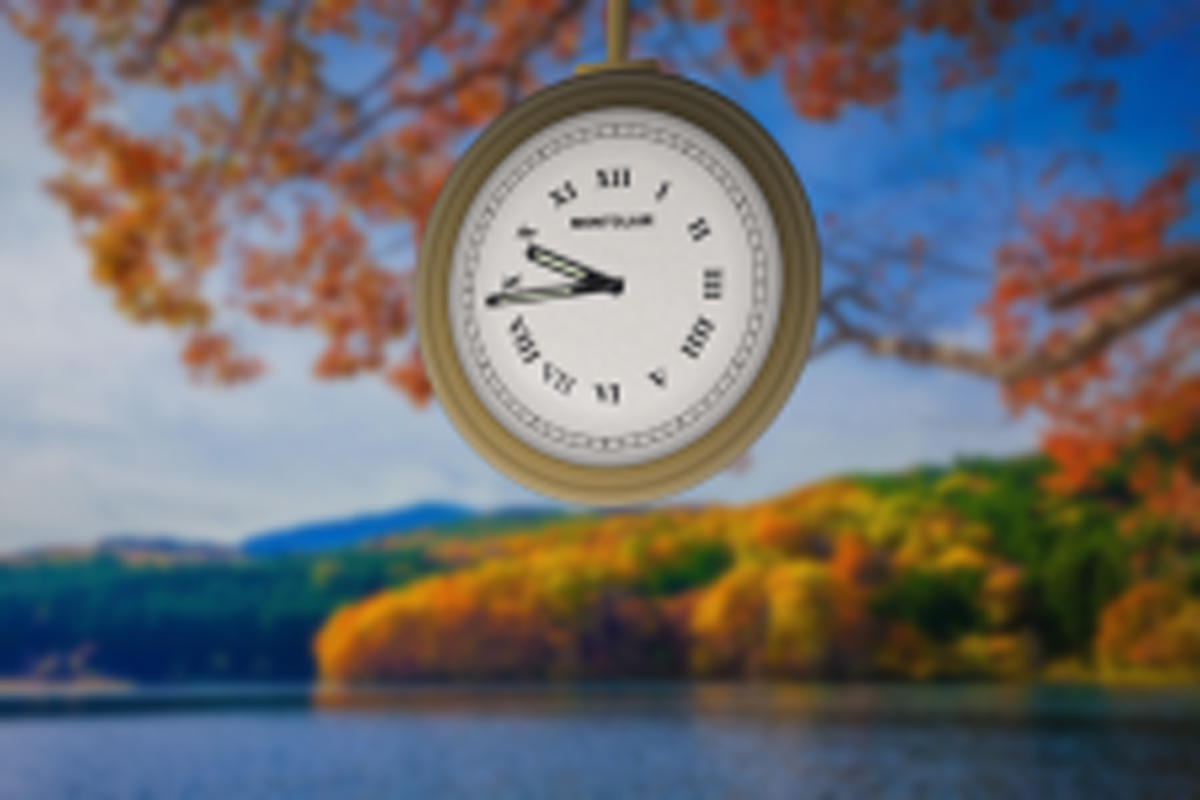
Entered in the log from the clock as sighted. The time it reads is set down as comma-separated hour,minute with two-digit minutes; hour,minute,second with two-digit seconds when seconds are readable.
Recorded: 9,44
